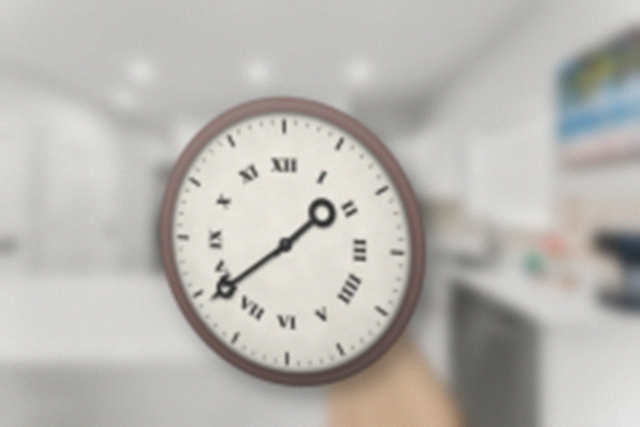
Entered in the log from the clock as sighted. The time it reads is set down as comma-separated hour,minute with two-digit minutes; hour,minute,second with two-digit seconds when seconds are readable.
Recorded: 1,39
